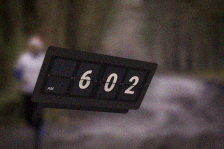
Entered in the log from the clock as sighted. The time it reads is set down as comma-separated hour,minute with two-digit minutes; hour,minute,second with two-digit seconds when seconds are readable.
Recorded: 6,02
